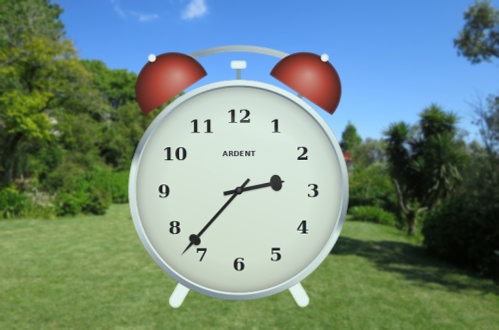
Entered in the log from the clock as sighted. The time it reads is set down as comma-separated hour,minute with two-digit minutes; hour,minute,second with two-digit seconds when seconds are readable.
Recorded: 2,37
